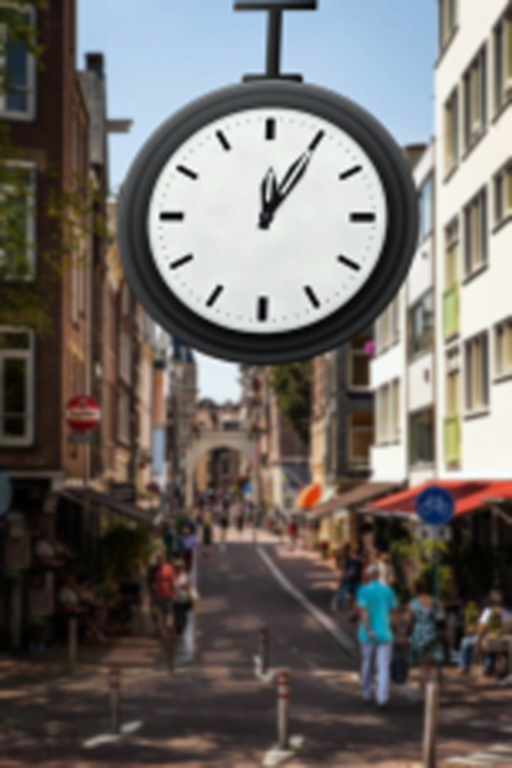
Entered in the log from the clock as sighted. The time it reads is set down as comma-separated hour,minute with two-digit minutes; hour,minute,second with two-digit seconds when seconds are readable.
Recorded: 12,05
